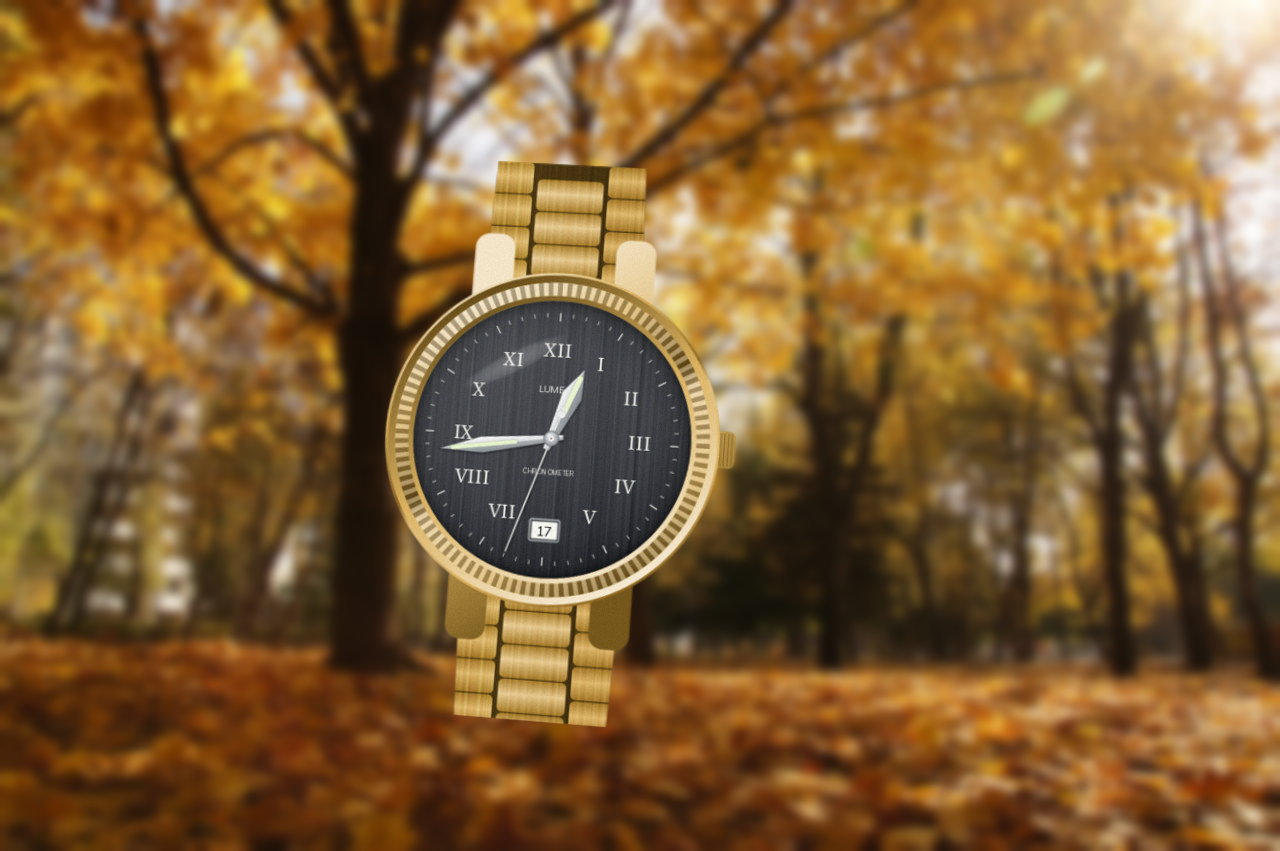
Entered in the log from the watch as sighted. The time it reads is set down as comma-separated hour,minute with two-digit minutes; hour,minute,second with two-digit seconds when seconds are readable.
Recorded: 12,43,33
